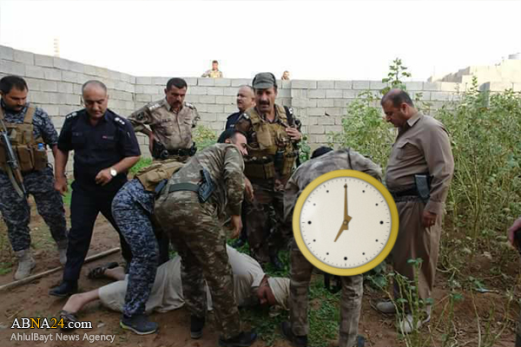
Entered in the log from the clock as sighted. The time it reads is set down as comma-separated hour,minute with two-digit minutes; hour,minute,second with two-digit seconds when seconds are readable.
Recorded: 7,00
